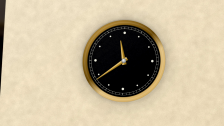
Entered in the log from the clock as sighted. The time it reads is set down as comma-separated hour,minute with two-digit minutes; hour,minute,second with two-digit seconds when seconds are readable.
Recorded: 11,39
